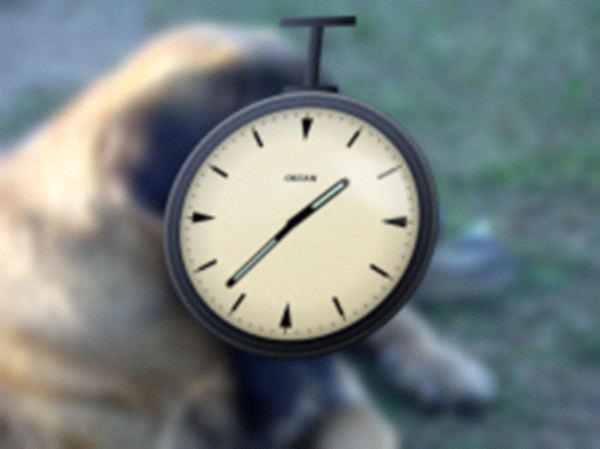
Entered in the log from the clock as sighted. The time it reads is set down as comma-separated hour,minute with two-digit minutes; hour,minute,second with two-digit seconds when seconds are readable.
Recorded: 1,37
